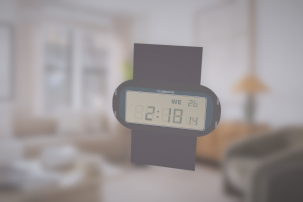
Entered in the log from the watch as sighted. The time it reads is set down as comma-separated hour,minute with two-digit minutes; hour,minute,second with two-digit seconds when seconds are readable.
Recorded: 2,18,14
